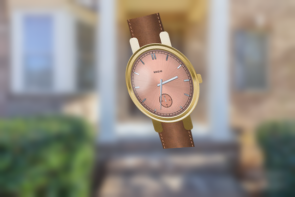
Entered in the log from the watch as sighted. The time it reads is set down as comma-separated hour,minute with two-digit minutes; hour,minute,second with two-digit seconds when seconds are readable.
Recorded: 2,33
